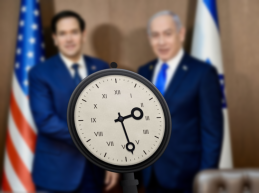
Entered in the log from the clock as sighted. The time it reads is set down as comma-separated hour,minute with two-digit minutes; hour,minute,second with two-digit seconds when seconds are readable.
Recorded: 2,28
